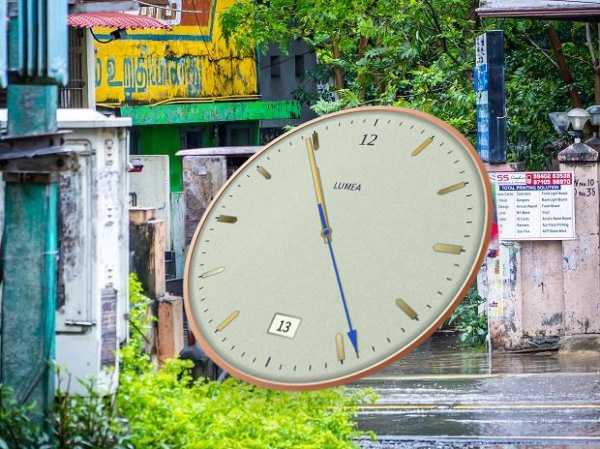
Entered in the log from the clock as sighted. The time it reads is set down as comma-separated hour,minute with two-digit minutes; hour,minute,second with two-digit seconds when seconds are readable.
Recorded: 10,54,24
